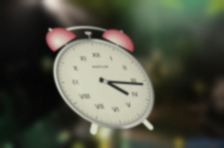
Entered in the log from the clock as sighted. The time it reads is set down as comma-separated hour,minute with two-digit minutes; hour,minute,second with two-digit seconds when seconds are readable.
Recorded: 4,16
